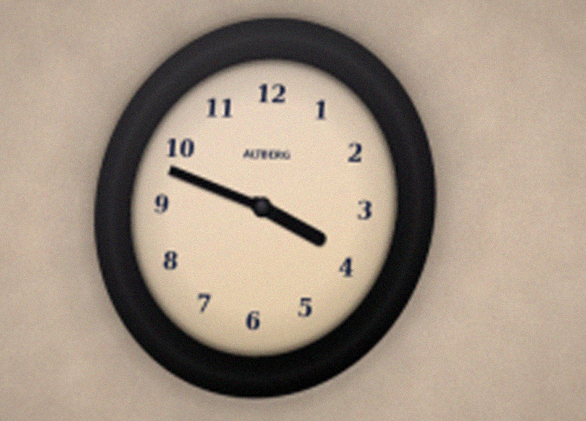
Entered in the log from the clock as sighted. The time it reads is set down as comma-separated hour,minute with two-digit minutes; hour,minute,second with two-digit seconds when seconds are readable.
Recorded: 3,48
